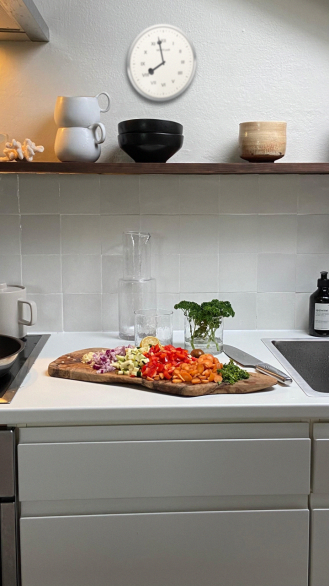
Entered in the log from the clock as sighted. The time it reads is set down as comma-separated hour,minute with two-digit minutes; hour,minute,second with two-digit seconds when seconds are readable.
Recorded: 7,58
